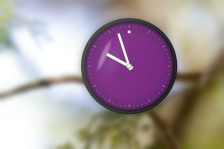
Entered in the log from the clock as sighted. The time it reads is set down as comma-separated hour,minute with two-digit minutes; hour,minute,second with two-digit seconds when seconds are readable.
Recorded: 9,57
